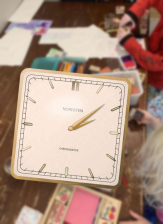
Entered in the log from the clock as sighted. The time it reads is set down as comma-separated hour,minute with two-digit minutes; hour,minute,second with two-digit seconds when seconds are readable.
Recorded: 2,08
